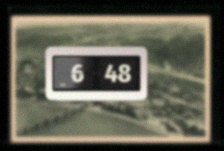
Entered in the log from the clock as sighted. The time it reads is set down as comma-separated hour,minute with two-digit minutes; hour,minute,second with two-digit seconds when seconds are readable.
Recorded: 6,48
